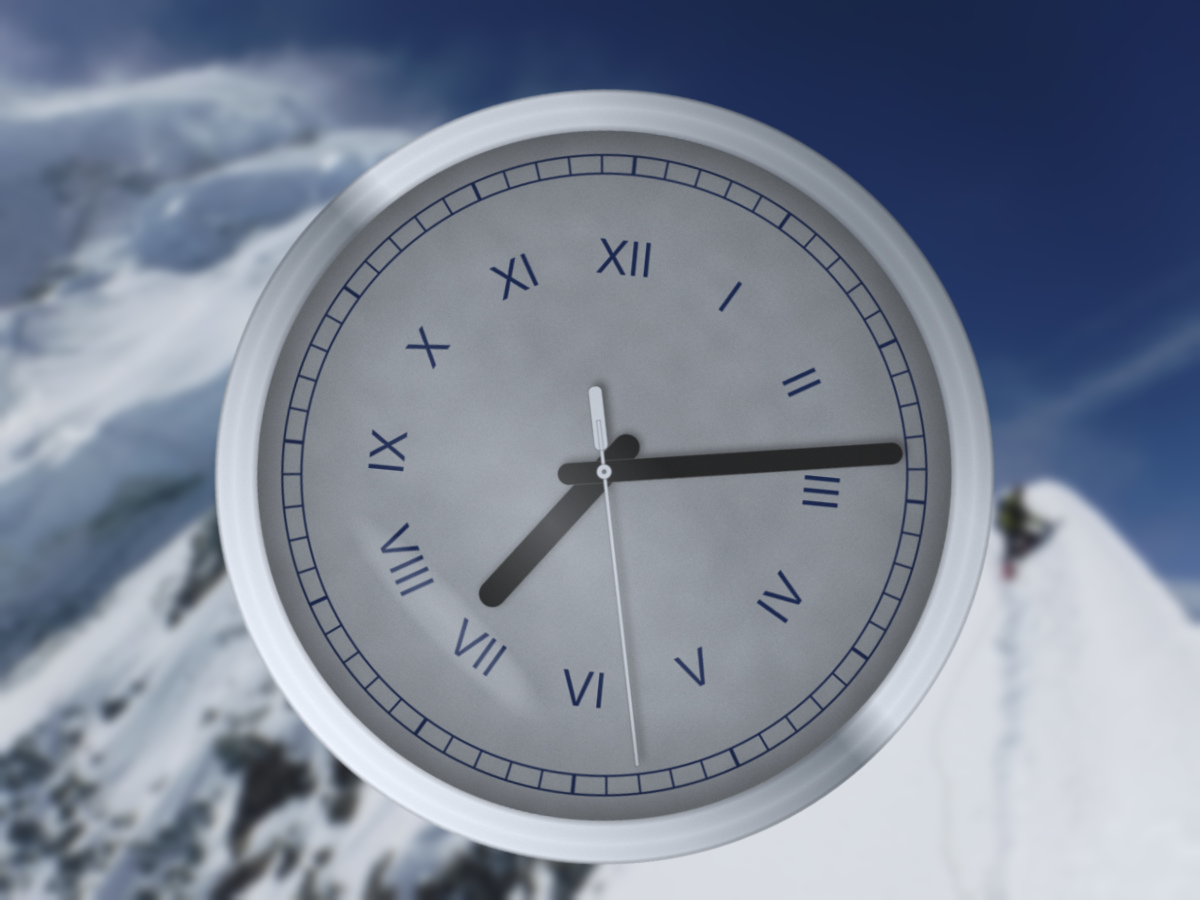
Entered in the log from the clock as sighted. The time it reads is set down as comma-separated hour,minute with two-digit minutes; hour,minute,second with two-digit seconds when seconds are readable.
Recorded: 7,13,28
